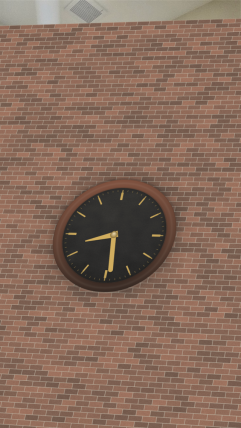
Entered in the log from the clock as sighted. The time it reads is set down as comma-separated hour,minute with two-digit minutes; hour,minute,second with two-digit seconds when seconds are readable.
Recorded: 8,29
